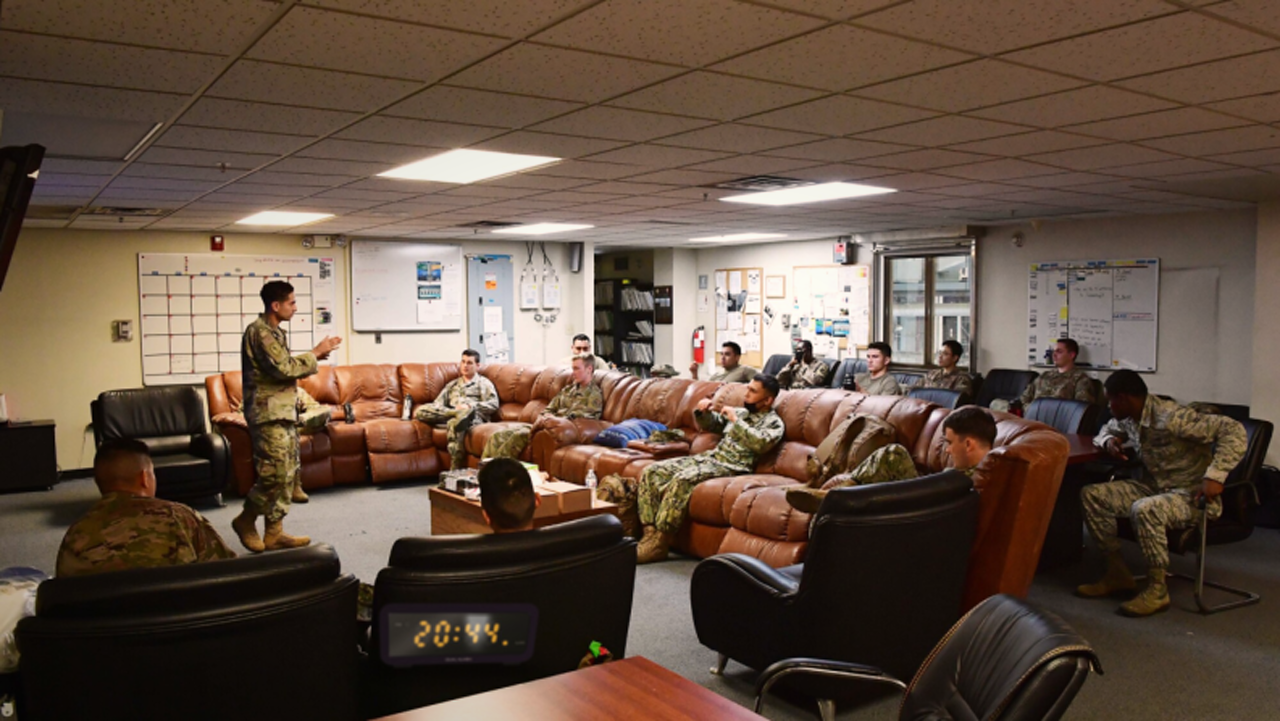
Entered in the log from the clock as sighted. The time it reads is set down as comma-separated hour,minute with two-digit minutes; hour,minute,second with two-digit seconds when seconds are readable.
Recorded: 20,44
